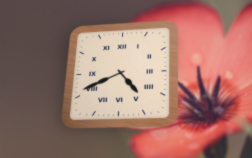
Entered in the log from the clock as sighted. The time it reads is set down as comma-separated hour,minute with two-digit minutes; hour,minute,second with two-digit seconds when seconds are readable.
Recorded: 4,41
